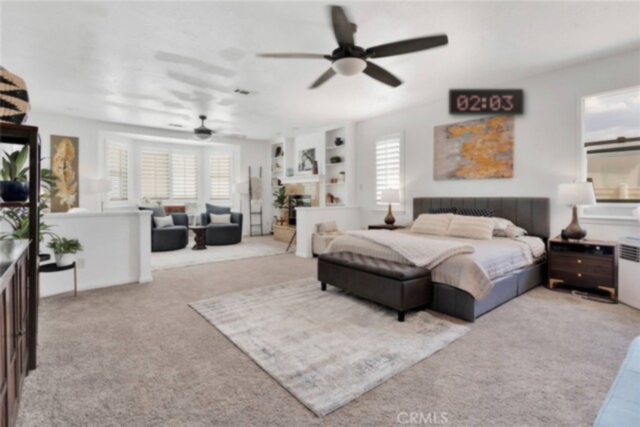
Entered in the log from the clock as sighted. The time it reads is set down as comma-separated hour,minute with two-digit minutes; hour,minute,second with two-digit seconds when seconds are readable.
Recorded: 2,03
